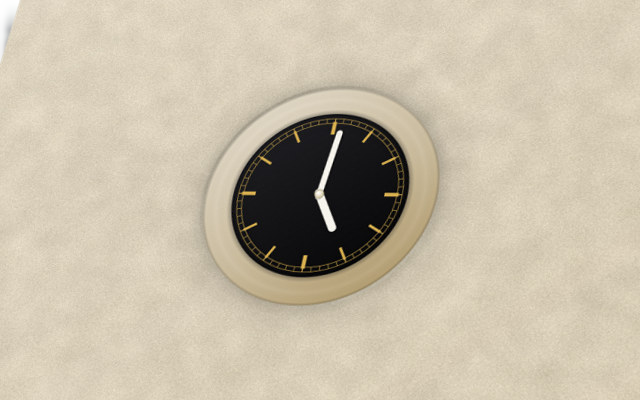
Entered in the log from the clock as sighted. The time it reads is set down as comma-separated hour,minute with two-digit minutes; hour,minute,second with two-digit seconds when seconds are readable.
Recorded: 5,01
